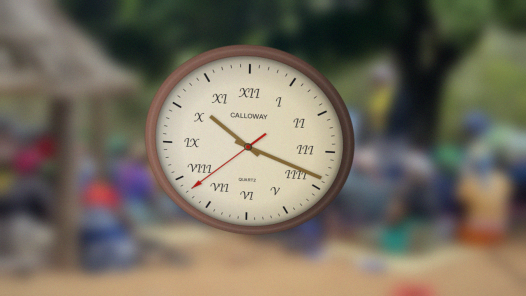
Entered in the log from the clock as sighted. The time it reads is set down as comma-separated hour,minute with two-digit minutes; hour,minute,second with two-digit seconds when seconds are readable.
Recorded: 10,18,38
